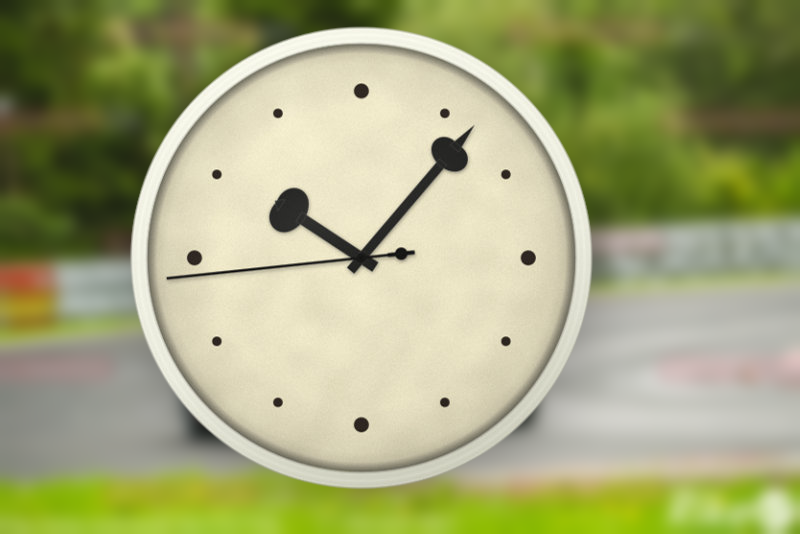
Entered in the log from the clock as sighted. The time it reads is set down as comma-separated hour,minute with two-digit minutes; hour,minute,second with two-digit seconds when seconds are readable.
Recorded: 10,06,44
